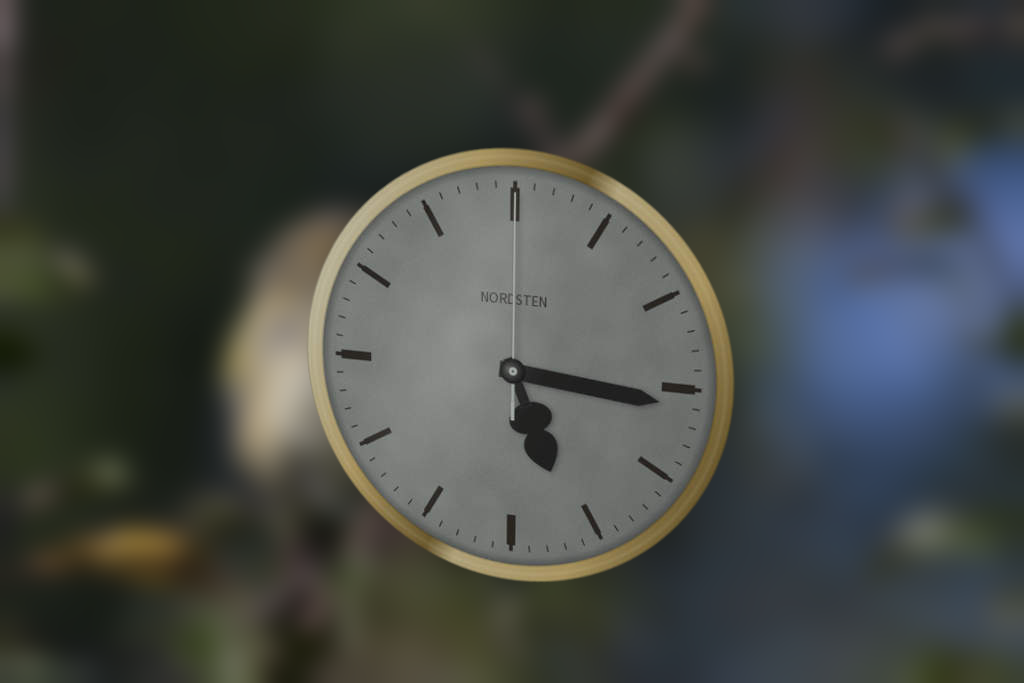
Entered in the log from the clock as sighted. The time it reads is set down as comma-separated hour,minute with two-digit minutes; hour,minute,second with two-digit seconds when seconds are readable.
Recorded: 5,16,00
